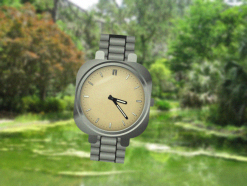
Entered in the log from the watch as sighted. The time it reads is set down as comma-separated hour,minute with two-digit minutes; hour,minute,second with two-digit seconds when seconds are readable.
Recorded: 3,23
